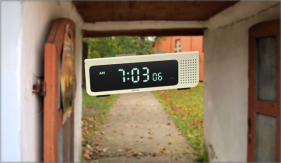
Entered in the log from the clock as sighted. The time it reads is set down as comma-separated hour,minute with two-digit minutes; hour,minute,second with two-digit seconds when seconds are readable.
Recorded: 7,03,06
